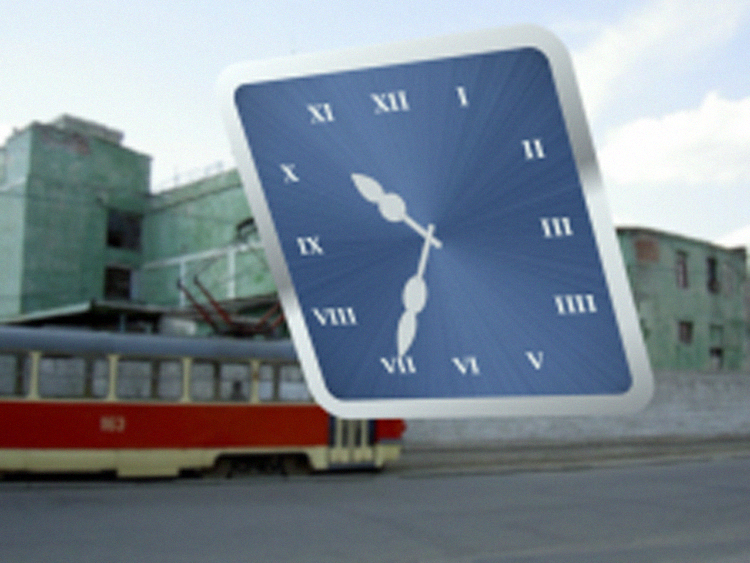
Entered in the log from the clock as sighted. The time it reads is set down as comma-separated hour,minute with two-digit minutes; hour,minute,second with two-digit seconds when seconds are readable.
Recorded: 10,35
